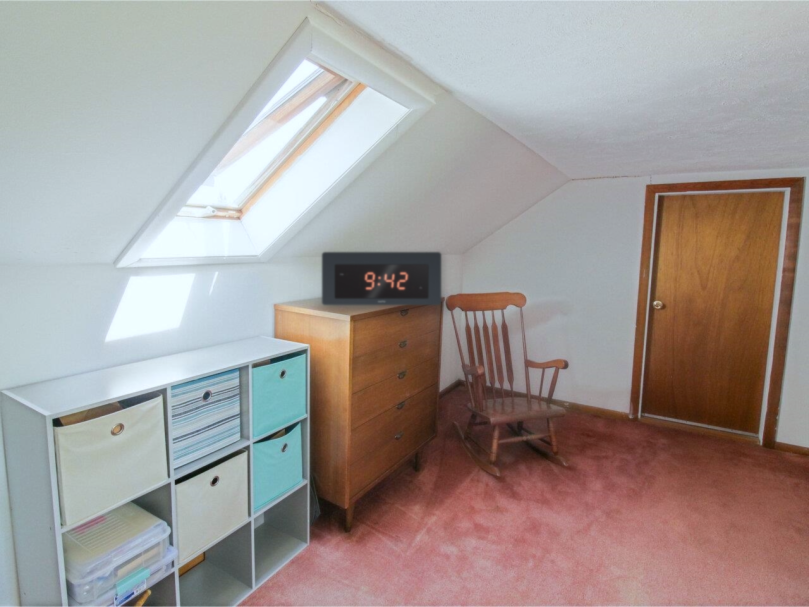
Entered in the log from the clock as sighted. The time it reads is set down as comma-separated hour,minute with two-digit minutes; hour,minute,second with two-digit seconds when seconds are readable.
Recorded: 9,42
